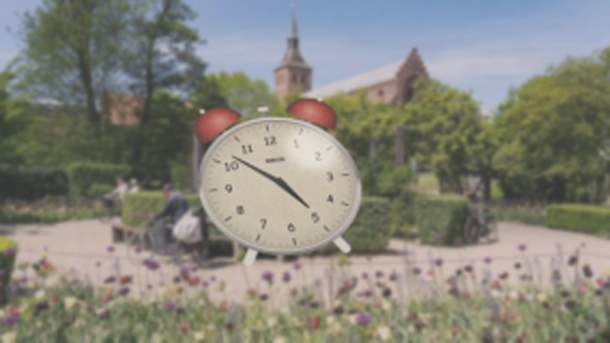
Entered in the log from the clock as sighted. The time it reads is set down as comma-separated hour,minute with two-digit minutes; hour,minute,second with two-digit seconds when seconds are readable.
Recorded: 4,52
